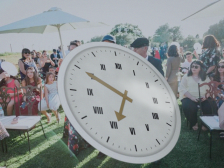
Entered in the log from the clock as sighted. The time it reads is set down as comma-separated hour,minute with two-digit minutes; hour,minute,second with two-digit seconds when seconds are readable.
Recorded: 6,50
